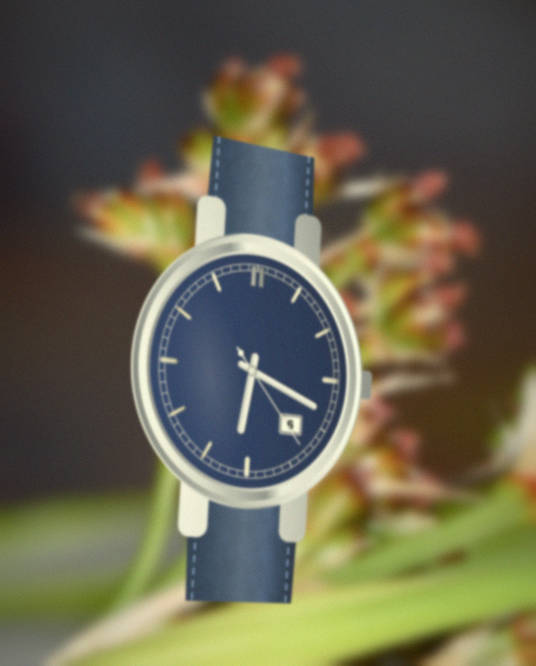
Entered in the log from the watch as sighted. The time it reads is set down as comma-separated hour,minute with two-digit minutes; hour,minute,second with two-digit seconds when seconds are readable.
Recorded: 6,18,23
